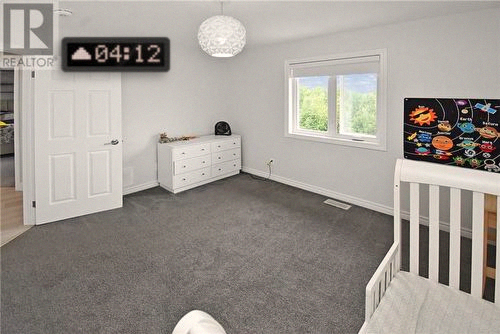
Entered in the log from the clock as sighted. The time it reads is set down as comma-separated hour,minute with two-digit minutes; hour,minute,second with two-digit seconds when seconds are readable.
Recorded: 4,12
